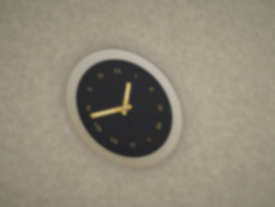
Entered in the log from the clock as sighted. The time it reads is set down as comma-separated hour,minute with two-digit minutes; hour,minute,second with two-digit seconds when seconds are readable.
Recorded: 12,43
